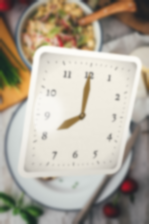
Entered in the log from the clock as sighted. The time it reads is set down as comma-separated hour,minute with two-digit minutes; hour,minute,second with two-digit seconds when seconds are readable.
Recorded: 8,00
